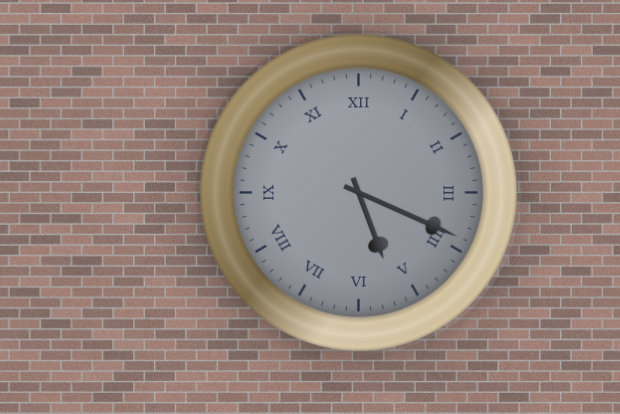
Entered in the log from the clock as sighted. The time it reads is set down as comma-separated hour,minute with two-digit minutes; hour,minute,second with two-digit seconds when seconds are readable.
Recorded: 5,19
